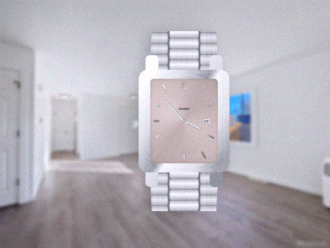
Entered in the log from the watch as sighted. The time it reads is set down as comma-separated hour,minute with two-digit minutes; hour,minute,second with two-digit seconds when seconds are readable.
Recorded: 3,53
